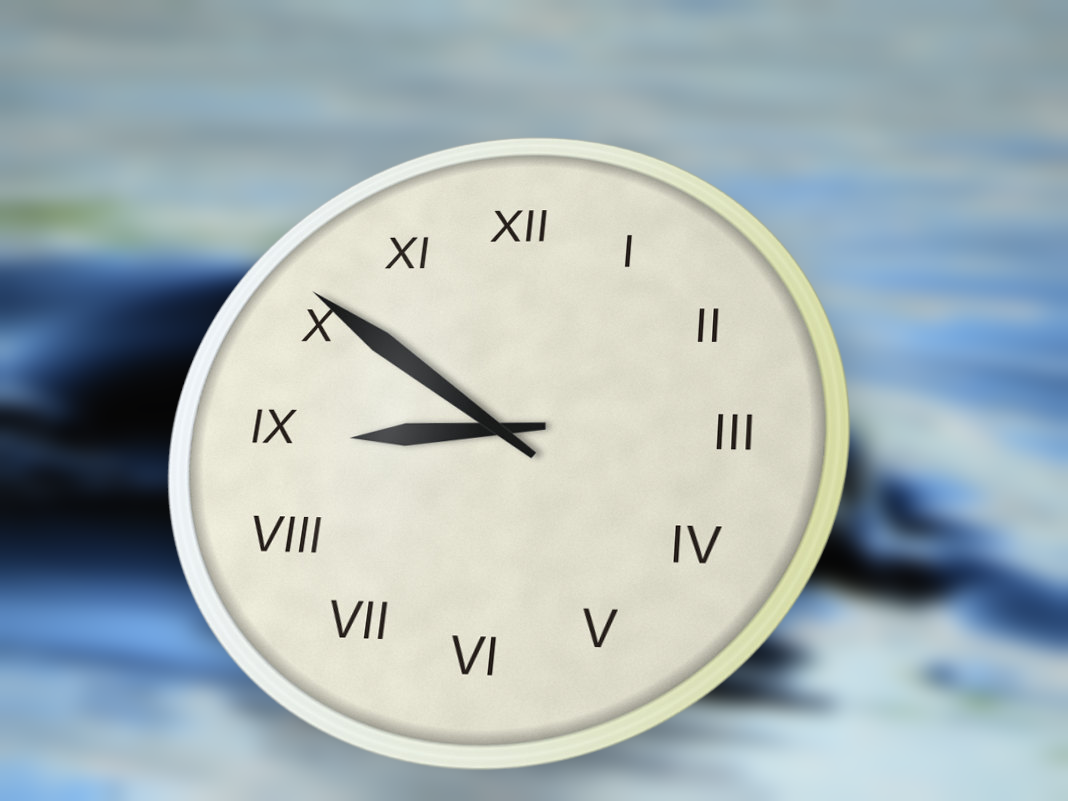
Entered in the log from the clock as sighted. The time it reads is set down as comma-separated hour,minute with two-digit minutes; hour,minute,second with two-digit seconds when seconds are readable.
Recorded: 8,51
